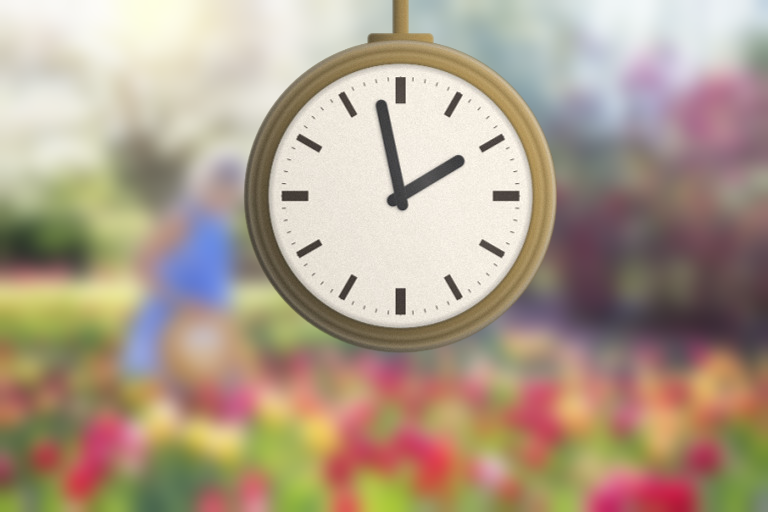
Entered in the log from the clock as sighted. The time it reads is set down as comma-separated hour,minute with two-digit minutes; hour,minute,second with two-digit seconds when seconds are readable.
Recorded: 1,58
